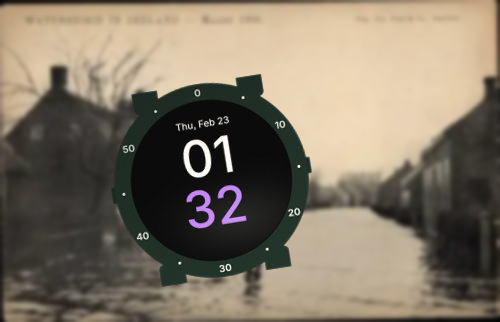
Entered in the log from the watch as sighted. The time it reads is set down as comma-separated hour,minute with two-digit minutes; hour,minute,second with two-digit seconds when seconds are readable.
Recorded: 1,32
